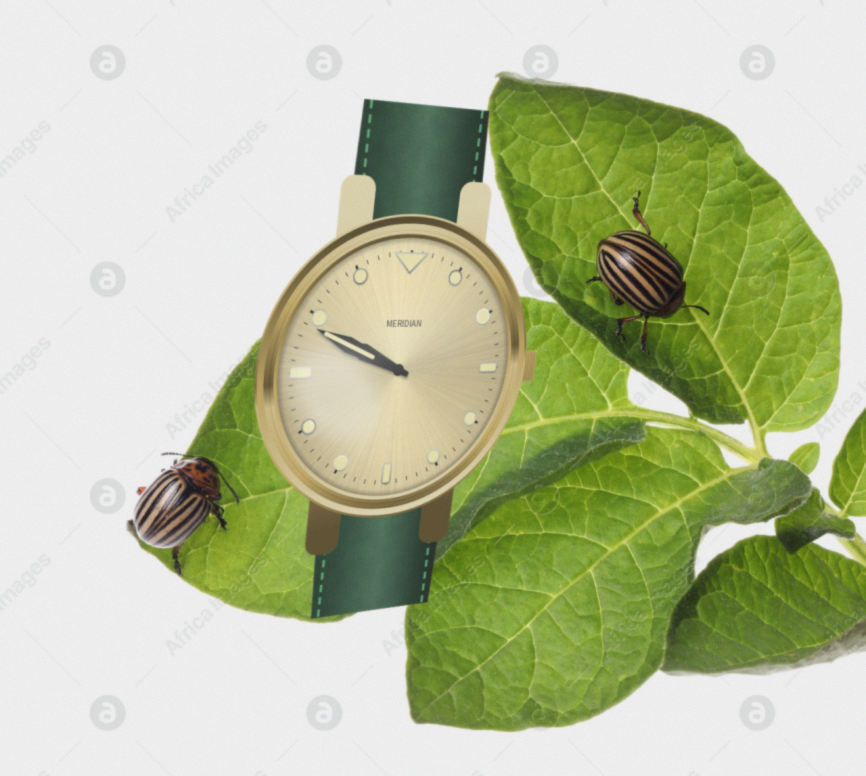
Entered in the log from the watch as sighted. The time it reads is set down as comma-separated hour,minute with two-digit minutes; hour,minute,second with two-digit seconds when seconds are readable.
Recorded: 9,49
